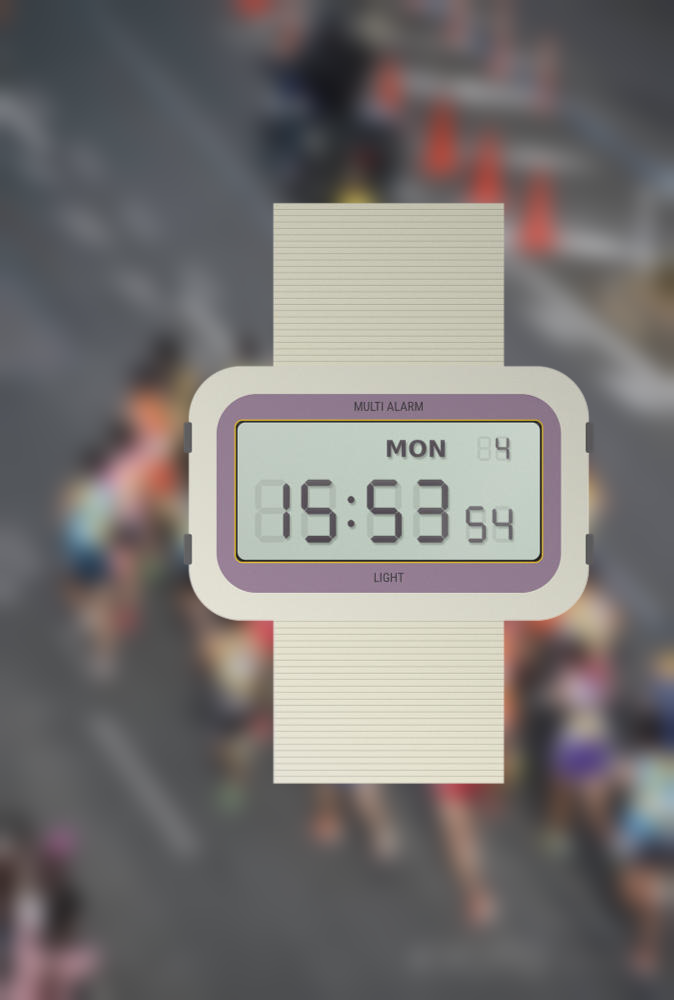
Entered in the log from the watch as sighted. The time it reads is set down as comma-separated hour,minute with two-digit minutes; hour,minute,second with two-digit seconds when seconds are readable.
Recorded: 15,53,54
